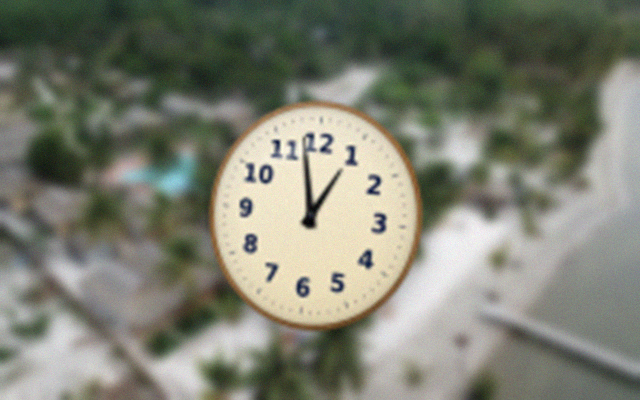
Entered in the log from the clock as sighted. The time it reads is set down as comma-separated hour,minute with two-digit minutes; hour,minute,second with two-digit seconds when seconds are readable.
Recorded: 12,58
